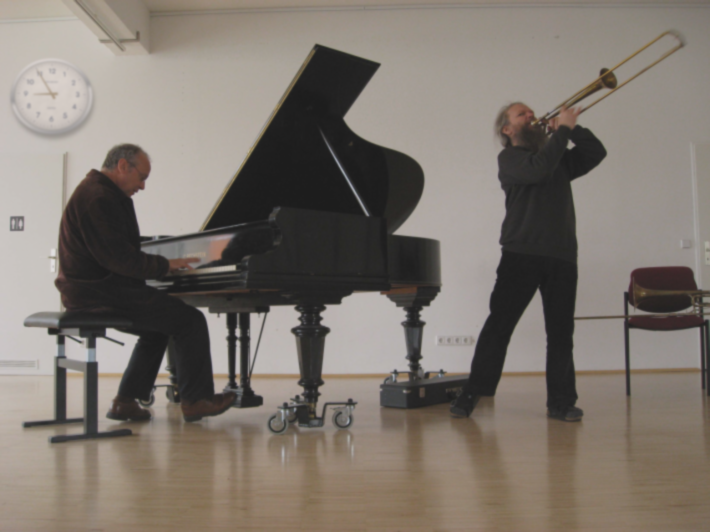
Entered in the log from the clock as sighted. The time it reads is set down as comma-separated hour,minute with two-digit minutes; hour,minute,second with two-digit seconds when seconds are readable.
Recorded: 8,55
